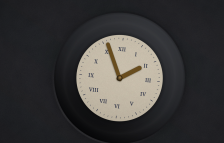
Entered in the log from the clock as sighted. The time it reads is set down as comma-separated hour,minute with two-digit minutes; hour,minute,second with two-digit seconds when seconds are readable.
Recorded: 1,56
